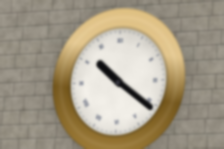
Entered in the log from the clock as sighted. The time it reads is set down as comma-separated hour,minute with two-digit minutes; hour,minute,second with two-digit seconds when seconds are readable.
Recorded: 10,21
